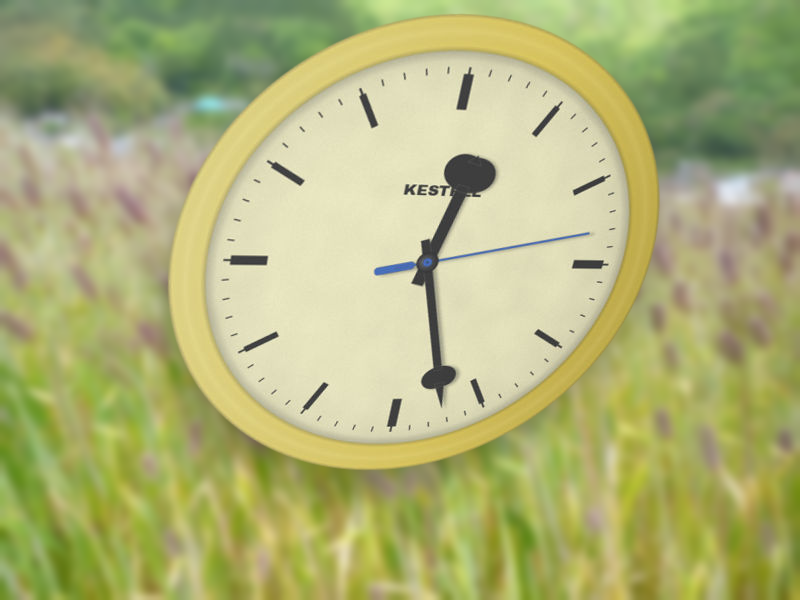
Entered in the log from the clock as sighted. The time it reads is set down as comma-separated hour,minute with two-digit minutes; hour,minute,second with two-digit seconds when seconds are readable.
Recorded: 12,27,13
